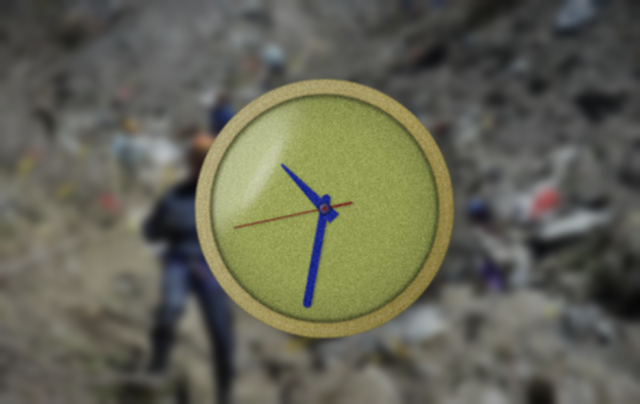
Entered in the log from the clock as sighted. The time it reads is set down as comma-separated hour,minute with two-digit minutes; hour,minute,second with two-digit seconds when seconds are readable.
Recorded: 10,31,43
